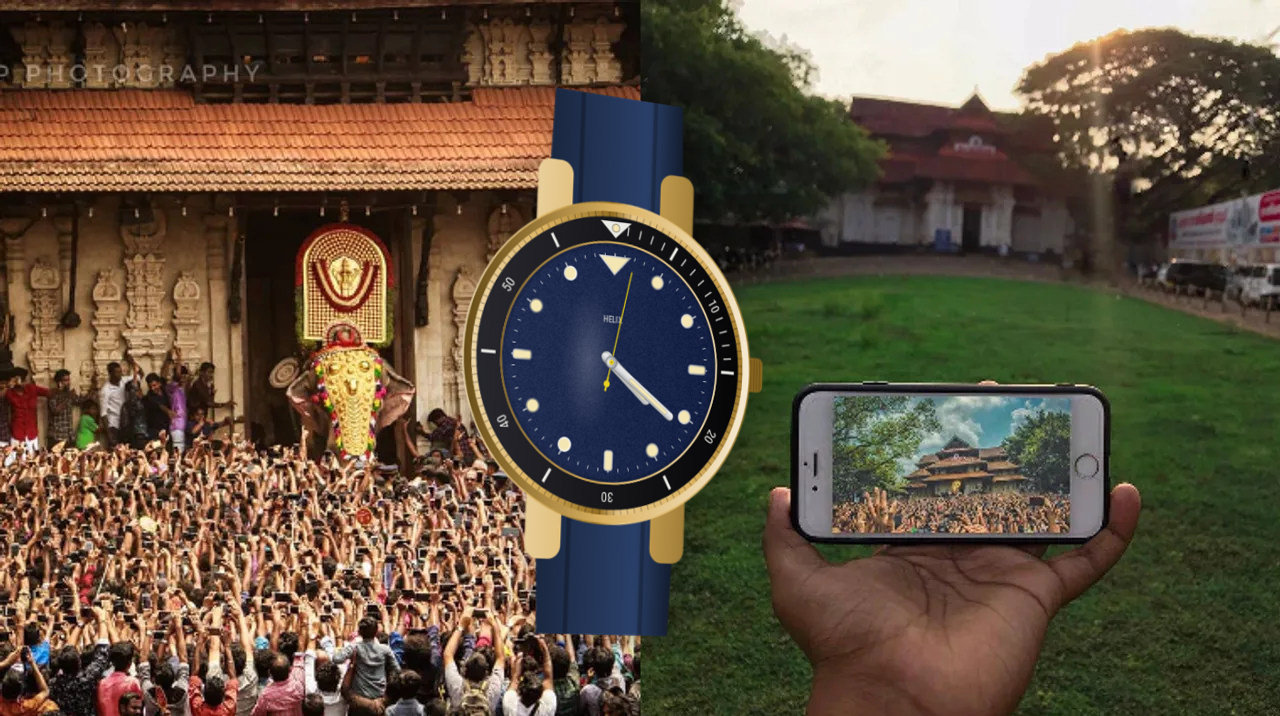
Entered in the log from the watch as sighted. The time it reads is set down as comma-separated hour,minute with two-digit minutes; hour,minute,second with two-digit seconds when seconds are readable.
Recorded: 4,21,02
